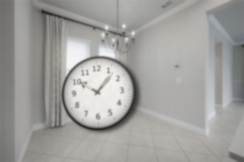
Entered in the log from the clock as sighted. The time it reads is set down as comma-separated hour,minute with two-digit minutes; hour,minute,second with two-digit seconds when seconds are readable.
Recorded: 10,07
